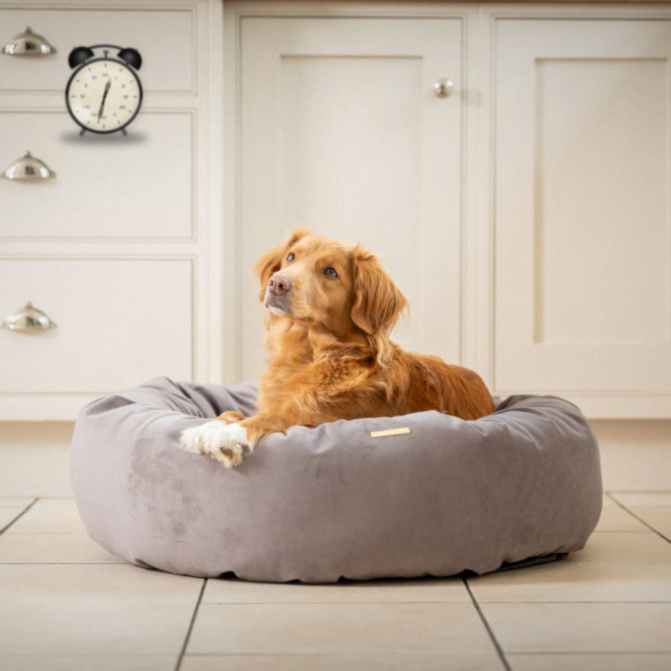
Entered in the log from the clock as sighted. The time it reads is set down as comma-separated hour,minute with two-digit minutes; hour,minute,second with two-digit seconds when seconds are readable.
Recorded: 12,32
